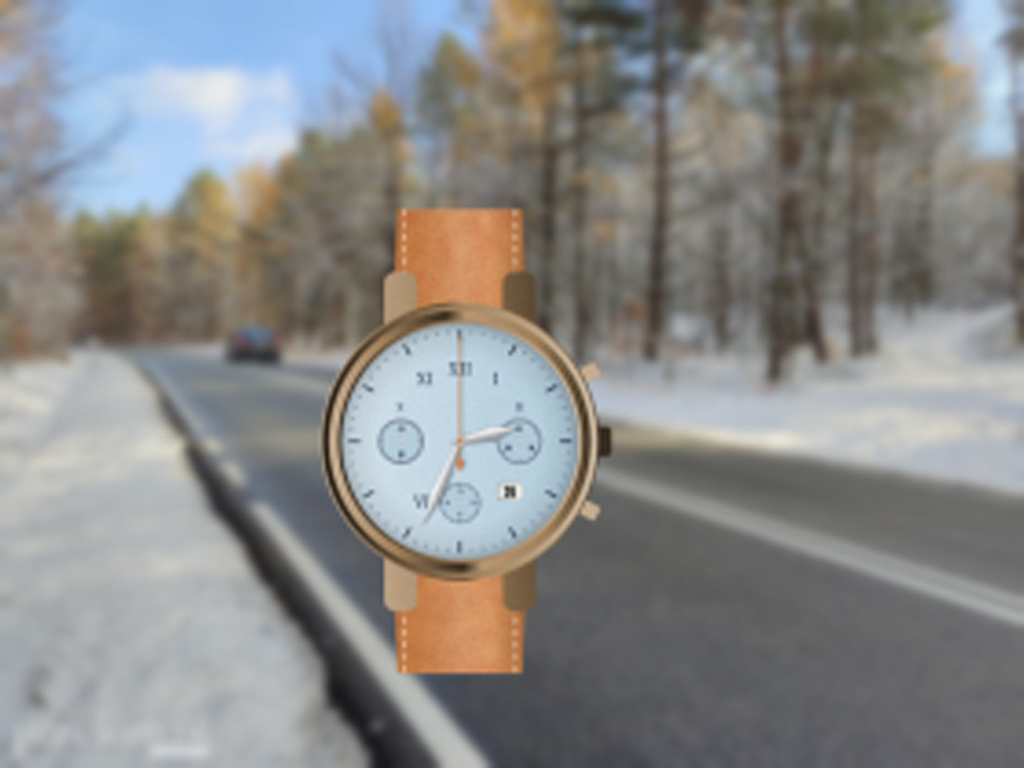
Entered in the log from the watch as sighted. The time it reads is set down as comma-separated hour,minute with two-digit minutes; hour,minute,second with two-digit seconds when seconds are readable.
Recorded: 2,34
